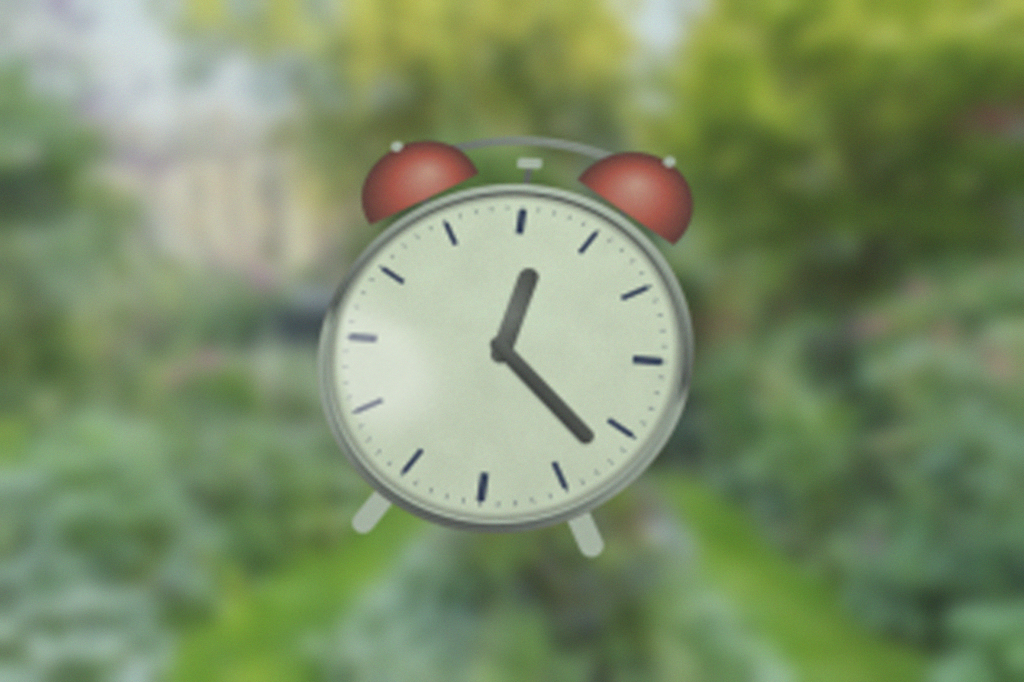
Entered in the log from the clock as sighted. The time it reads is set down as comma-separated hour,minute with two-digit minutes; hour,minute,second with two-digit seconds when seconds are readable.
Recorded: 12,22
